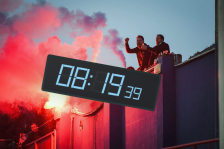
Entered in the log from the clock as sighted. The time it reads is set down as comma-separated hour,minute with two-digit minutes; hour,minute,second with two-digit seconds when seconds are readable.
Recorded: 8,19,39
